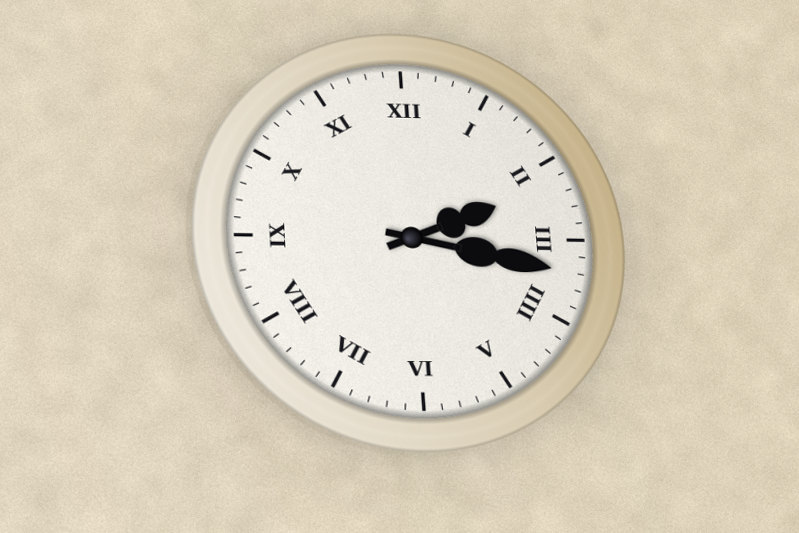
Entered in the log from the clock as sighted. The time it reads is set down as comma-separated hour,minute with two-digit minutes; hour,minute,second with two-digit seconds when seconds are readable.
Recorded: 2,17
